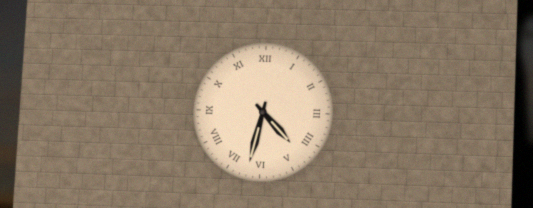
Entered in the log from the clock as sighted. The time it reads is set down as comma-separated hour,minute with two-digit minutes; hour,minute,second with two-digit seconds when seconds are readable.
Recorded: 4,32
